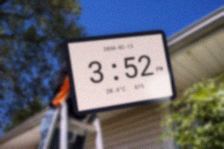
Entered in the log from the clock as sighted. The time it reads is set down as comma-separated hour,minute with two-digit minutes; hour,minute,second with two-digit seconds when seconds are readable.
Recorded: 3,52
